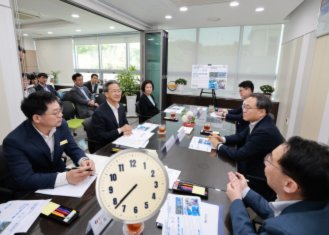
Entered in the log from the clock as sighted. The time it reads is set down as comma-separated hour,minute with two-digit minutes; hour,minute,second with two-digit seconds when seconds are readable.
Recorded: 7,38
